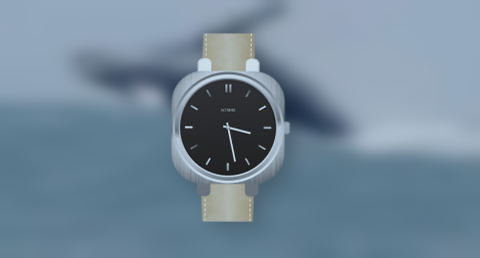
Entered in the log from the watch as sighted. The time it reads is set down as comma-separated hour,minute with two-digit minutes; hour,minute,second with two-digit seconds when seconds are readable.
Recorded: 3,28
